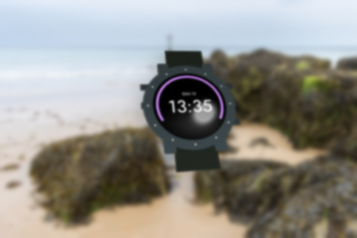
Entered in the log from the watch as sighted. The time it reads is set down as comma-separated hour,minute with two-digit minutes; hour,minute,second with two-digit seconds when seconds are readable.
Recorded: 13,35
